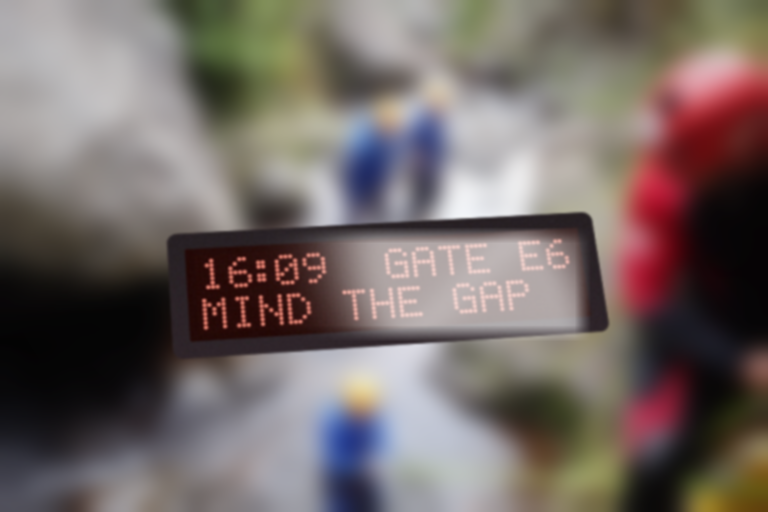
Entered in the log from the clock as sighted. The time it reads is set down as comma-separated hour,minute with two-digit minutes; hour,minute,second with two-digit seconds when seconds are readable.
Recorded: 16,09
